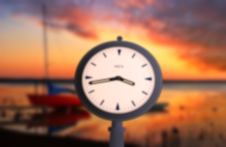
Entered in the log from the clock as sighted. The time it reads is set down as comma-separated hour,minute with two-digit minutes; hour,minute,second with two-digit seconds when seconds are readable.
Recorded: 3,43
